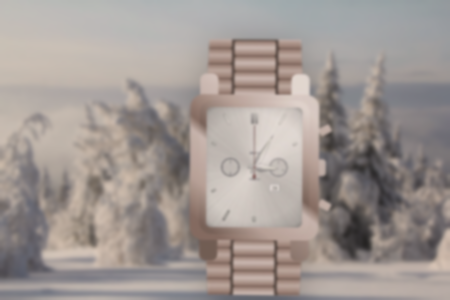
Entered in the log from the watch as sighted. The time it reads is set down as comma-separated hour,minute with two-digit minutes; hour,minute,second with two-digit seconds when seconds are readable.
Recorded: 3,05
